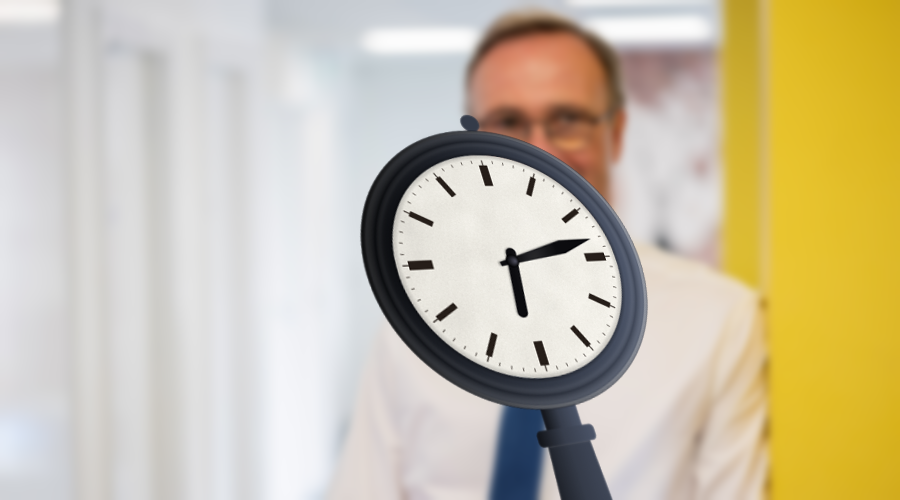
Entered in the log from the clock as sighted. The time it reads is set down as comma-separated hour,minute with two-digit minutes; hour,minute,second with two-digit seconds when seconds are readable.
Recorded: 6,13
